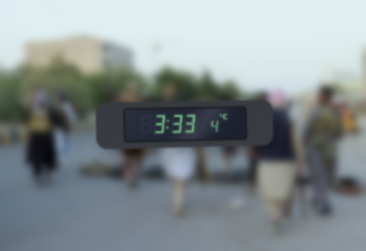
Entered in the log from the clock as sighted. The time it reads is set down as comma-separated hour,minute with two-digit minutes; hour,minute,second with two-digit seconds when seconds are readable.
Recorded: 3,33
